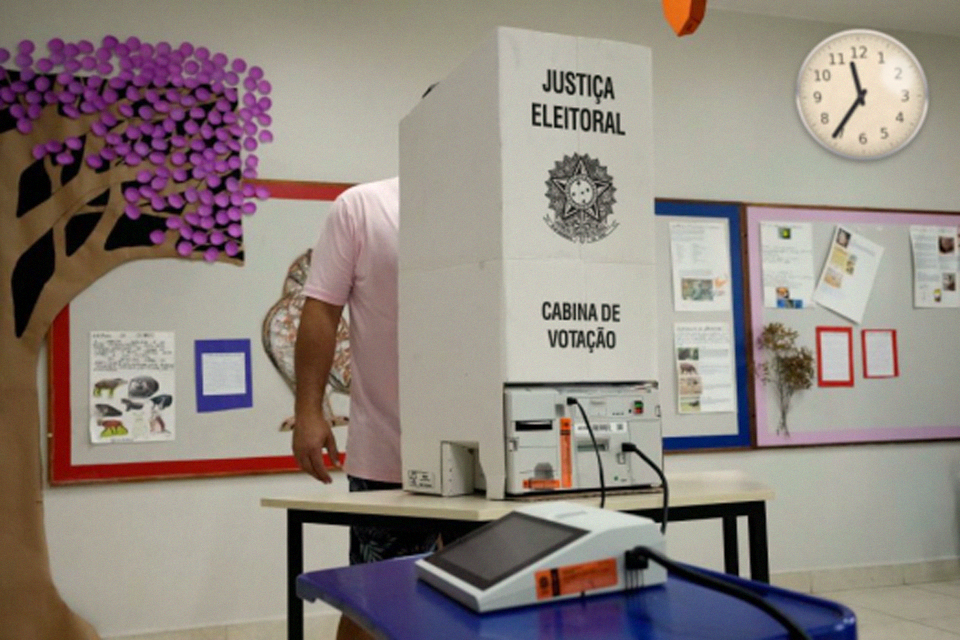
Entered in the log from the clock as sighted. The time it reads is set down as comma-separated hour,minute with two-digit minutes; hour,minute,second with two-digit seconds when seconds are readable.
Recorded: 11,36
